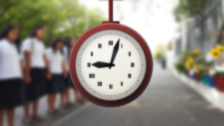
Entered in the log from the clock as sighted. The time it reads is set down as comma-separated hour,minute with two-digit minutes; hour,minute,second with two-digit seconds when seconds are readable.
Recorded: 9,03
